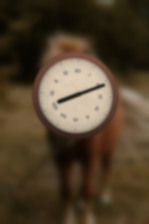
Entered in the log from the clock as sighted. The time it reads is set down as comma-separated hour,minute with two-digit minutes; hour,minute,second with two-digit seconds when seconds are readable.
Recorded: 8,11
